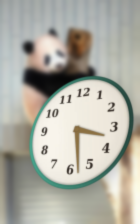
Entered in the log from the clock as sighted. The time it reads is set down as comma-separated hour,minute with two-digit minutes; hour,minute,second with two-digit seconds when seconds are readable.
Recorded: 3,28
